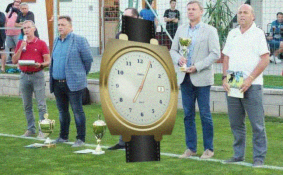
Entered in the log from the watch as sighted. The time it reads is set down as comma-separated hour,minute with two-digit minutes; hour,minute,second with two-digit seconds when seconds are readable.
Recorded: 7,04
